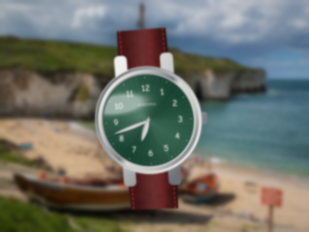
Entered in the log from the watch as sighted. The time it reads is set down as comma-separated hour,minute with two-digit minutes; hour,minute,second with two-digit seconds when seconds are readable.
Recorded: 6,42
